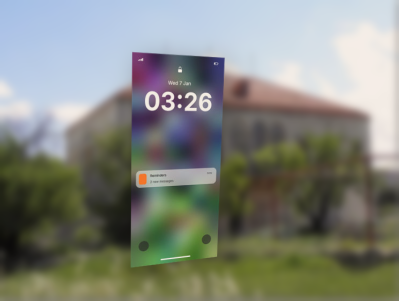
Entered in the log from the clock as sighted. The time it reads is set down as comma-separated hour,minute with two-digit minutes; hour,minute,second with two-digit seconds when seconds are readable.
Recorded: 3,26
